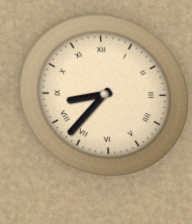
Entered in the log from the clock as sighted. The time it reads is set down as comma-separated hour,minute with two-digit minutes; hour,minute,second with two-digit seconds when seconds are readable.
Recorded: 8,37
